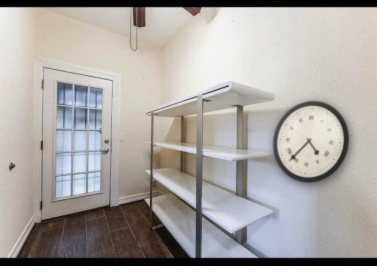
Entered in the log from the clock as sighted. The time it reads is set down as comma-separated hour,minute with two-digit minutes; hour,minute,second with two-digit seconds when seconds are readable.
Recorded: 4,37
